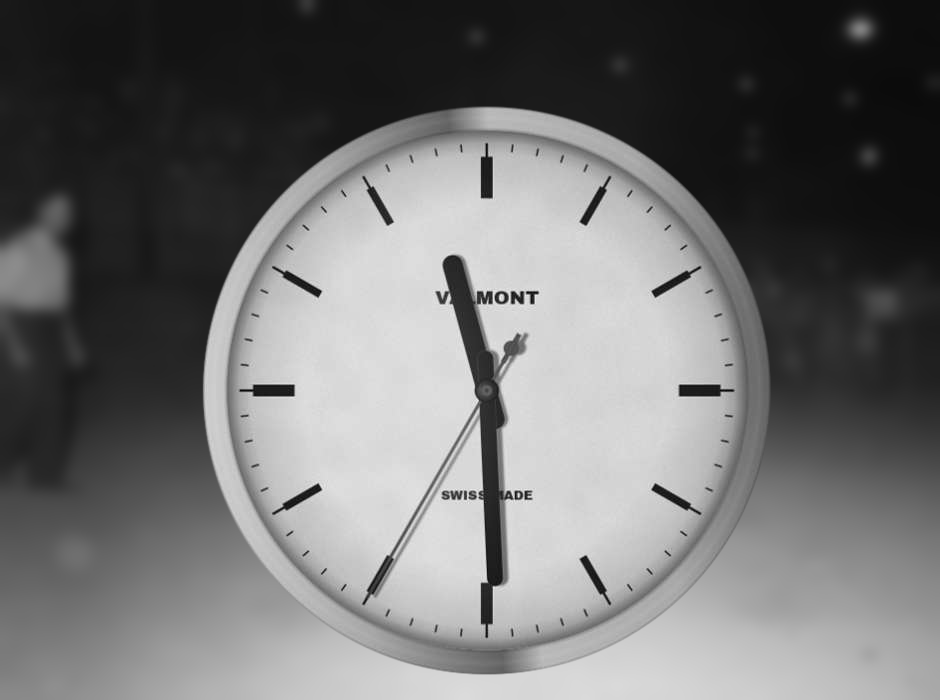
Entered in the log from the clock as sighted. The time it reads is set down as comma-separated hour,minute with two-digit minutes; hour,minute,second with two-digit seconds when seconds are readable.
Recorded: 11,29,35
